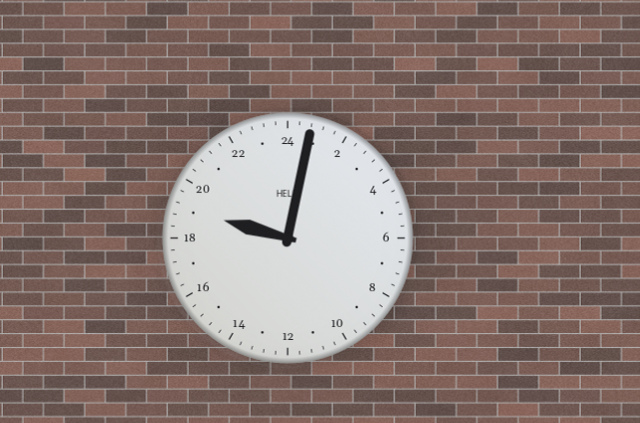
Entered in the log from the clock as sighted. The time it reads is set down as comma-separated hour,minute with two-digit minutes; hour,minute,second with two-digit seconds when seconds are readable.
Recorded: 19,02
